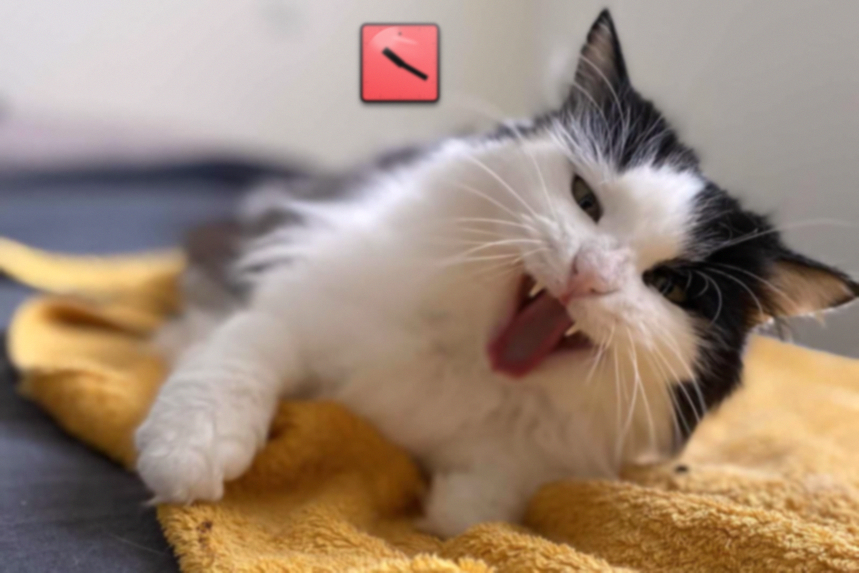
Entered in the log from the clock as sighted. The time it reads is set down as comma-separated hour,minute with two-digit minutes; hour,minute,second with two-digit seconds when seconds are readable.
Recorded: 10,20
